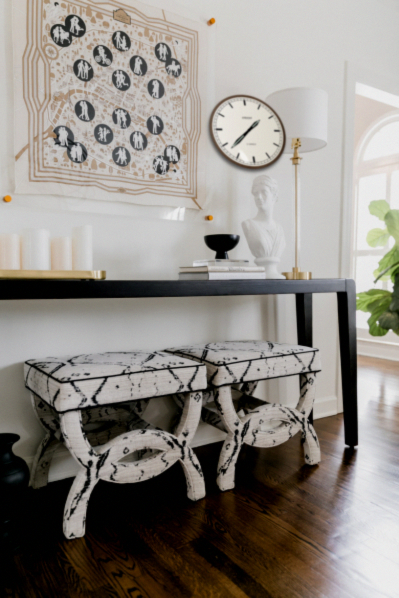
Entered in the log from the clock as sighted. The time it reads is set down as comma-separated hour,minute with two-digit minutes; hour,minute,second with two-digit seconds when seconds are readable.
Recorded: 1,38
